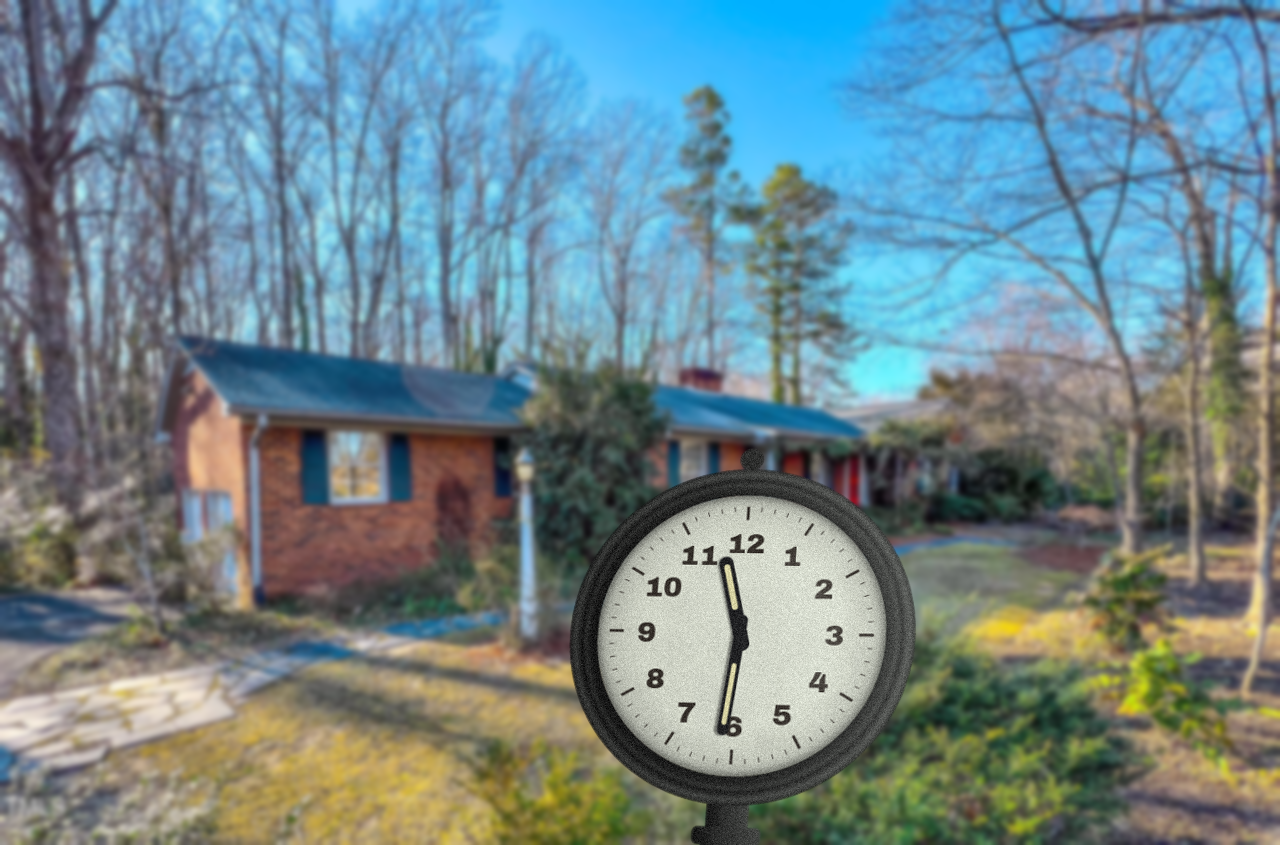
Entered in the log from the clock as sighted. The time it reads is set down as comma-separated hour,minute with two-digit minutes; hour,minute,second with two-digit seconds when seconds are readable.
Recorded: 11,31
